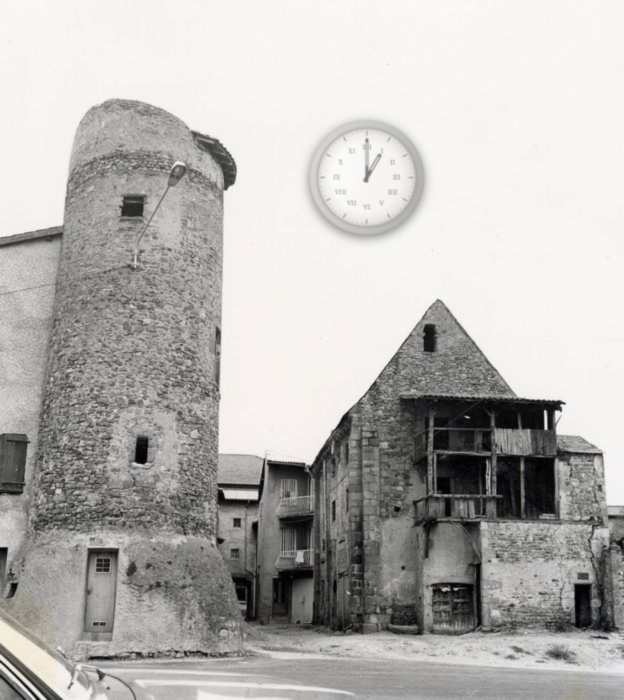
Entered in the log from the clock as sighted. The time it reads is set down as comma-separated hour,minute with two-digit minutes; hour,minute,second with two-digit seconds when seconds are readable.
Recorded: 1,00
